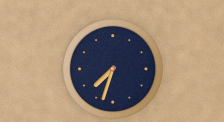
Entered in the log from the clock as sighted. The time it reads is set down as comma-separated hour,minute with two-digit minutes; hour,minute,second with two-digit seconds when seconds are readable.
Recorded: 7,33
